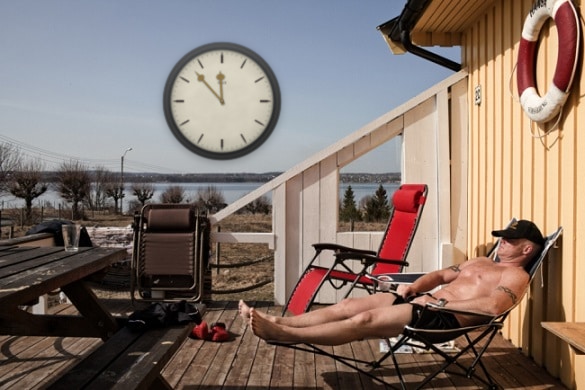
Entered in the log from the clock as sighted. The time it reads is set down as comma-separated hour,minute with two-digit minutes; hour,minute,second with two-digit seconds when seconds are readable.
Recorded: 11,53
